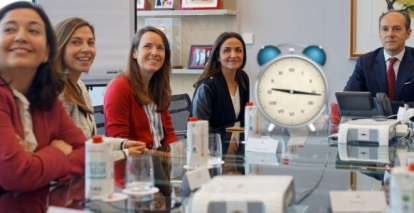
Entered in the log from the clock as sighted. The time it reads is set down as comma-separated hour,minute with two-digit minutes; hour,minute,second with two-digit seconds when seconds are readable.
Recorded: 9,16
